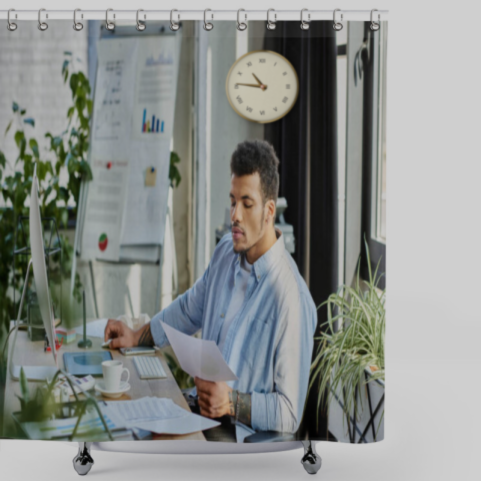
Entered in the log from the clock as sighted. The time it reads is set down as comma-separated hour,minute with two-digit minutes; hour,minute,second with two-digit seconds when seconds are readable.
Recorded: 10,46
